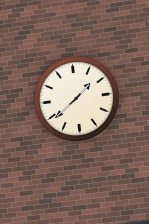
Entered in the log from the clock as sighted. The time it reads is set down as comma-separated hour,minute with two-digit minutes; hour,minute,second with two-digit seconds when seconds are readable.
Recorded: 1,39
